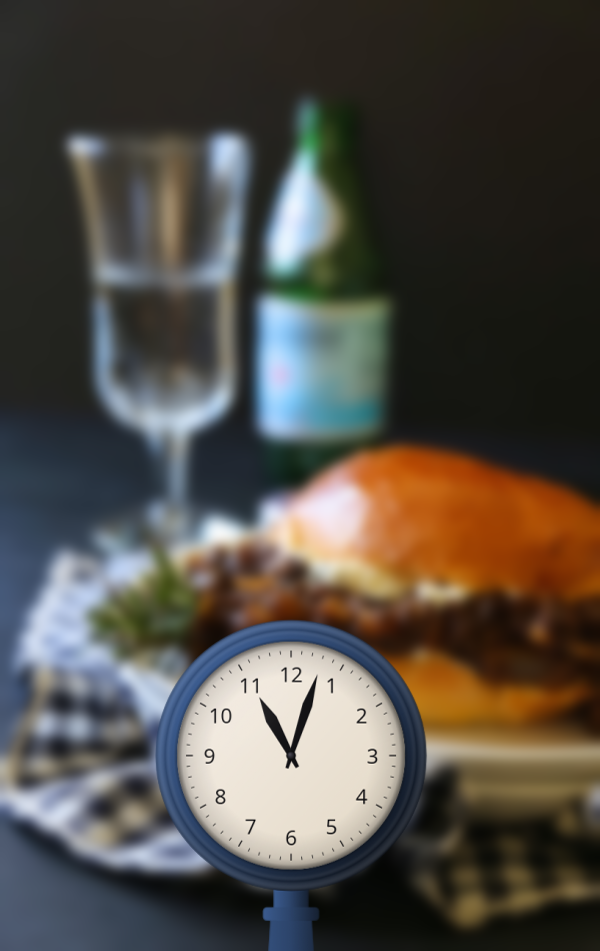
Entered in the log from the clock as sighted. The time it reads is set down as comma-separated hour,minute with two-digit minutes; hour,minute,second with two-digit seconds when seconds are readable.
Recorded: 11,03
